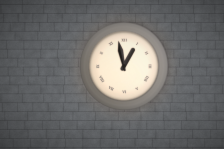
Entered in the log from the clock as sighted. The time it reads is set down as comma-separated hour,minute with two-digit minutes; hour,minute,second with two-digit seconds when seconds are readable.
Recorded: 12,58
